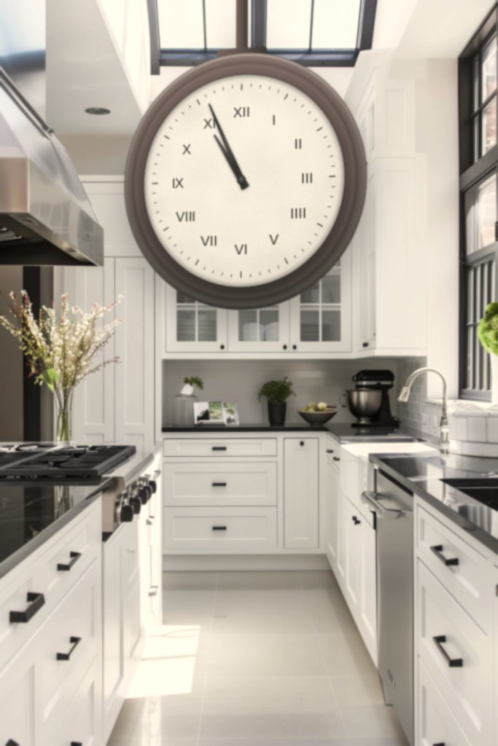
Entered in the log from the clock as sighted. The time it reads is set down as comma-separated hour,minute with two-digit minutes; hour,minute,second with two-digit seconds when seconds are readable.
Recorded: 10,56
